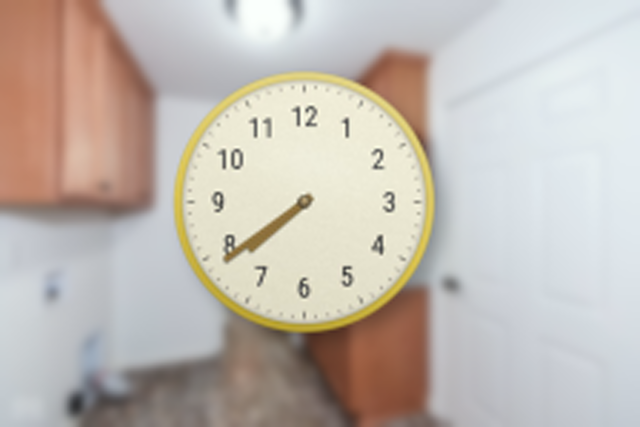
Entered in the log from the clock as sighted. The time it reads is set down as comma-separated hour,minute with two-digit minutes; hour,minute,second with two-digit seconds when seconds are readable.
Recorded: 7,39
